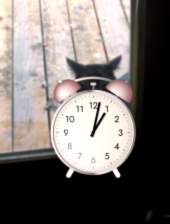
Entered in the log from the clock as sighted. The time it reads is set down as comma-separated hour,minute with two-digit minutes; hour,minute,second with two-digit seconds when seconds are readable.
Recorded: 1,02
